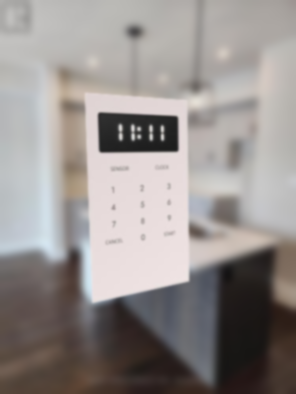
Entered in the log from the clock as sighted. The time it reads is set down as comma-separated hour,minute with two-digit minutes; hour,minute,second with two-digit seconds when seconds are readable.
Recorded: 11,11
